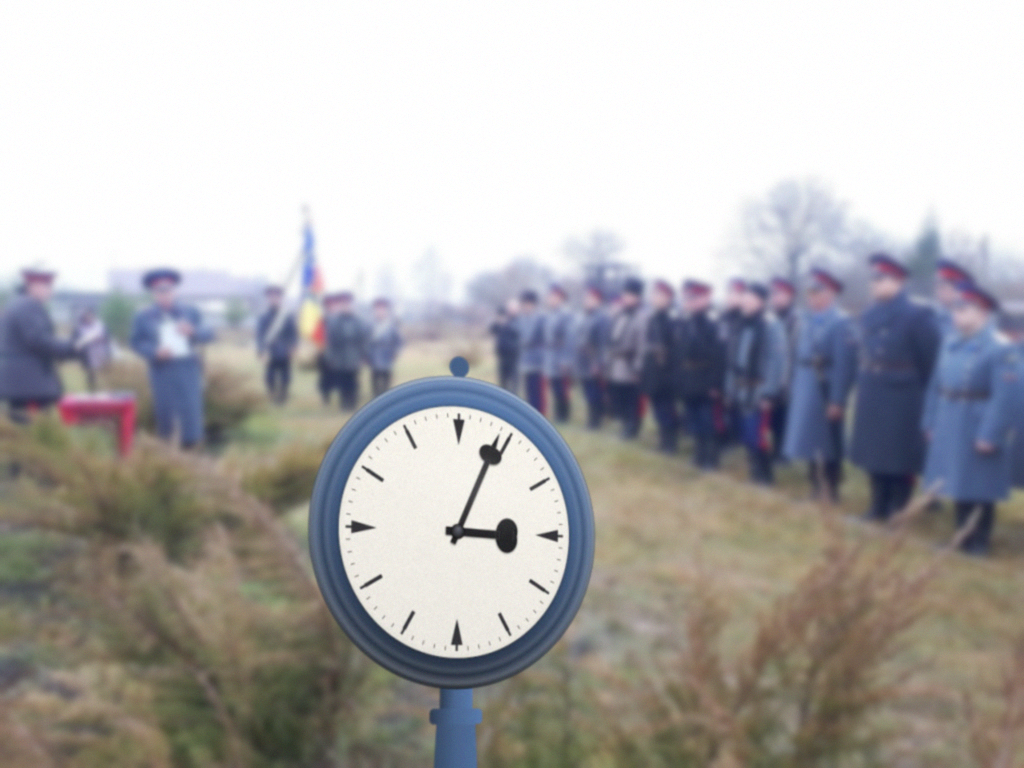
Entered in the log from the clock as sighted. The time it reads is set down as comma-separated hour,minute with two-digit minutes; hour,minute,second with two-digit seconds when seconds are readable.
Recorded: 3,04
